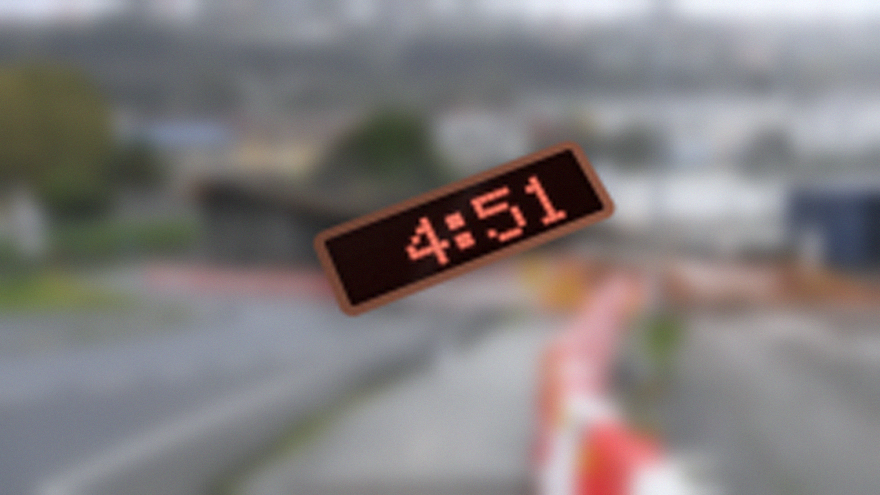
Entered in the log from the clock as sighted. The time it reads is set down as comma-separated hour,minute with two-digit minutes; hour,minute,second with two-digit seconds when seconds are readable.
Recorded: 4,51
